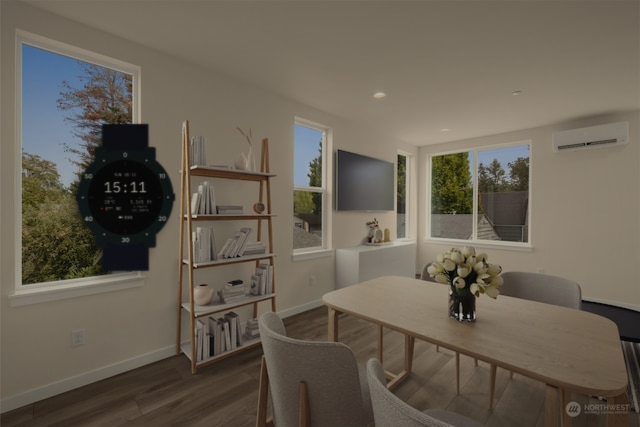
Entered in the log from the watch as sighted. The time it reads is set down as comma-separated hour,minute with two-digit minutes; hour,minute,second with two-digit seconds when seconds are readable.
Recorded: 15,11
